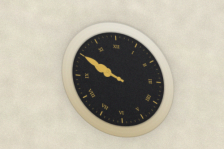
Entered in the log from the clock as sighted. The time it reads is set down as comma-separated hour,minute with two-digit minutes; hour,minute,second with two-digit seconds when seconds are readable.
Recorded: 9,50
